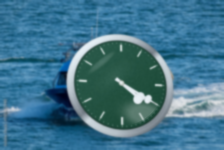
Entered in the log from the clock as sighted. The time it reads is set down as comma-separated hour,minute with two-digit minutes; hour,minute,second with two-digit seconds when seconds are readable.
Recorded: 4,20
